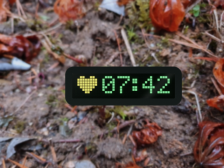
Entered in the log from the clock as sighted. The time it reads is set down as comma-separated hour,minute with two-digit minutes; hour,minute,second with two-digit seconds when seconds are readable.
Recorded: 7,42
